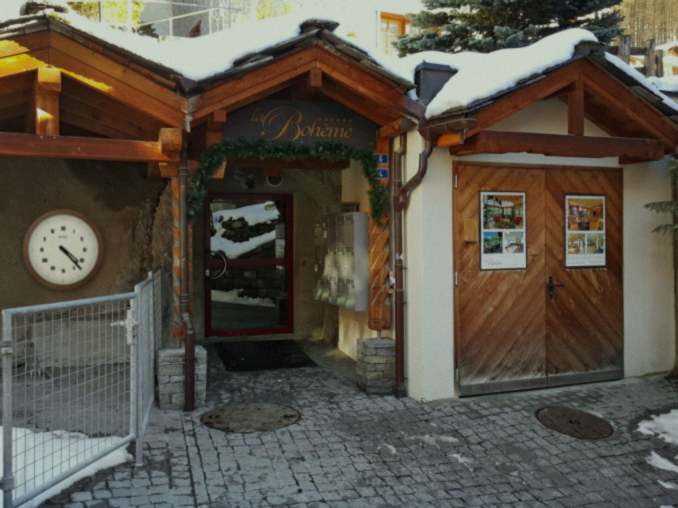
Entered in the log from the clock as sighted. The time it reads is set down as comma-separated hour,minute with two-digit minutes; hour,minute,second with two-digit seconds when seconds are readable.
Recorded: 4,23
